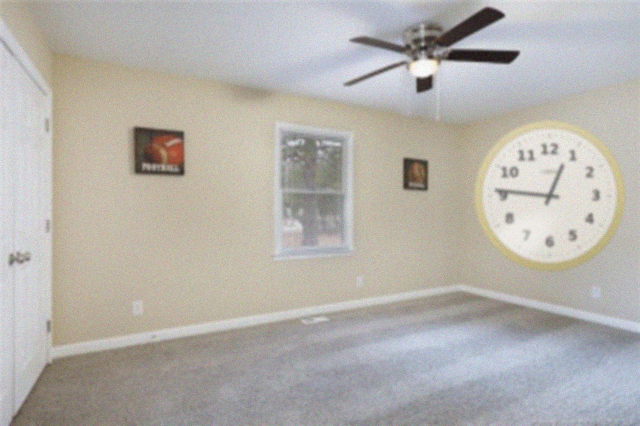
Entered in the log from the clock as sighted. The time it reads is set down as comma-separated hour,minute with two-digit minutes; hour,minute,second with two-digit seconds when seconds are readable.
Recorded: 12,46
